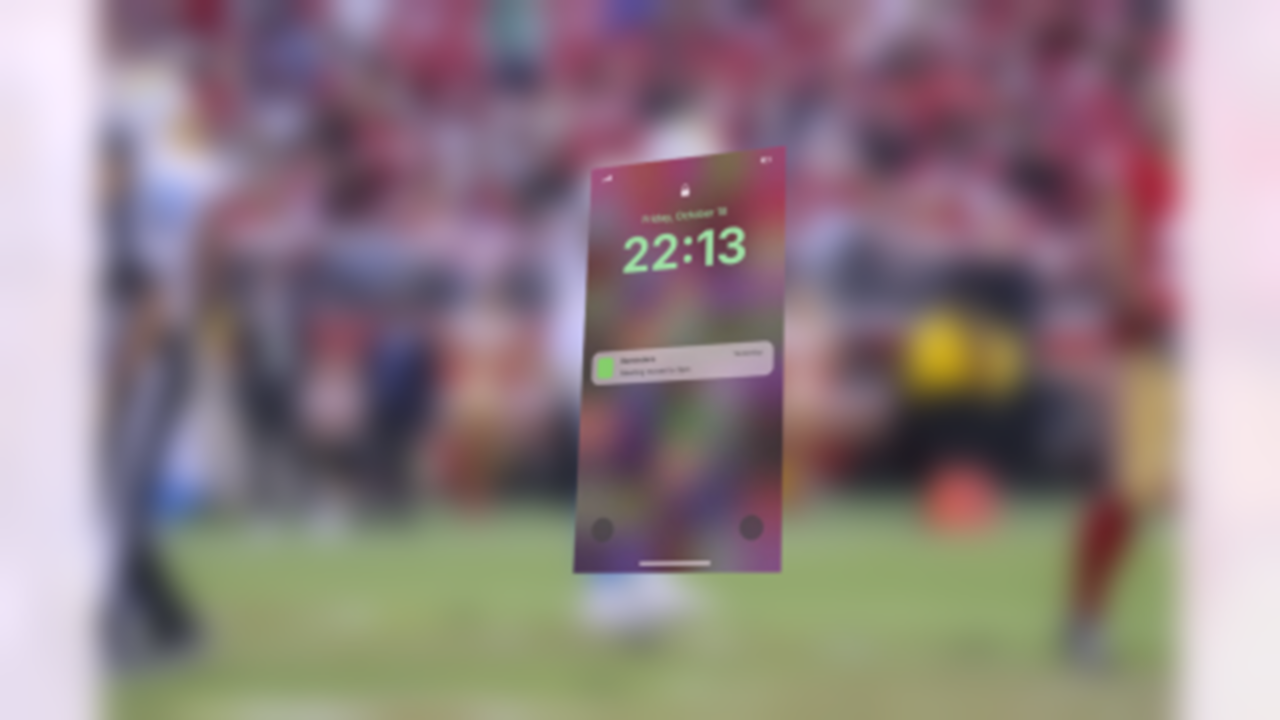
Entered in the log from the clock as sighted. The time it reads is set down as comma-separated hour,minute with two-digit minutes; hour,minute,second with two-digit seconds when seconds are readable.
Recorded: 22,13
